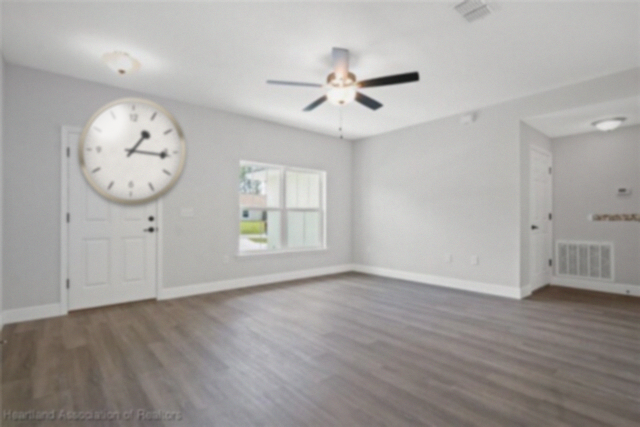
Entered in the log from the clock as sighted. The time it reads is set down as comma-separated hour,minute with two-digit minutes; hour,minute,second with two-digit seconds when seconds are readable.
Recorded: 1,16
